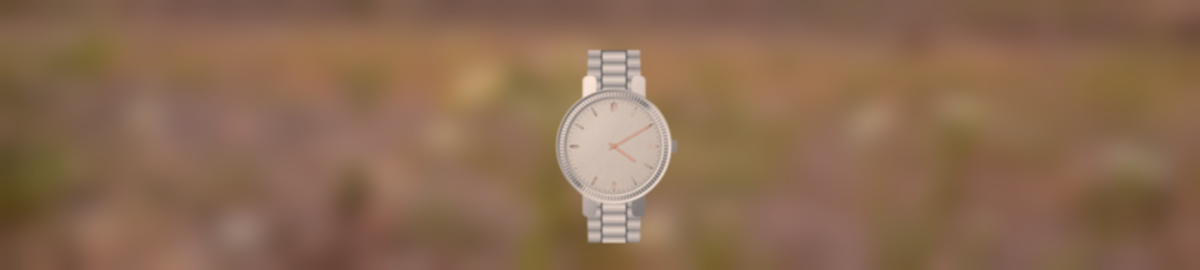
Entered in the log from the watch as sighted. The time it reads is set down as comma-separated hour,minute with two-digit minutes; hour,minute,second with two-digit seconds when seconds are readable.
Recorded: 4,10
